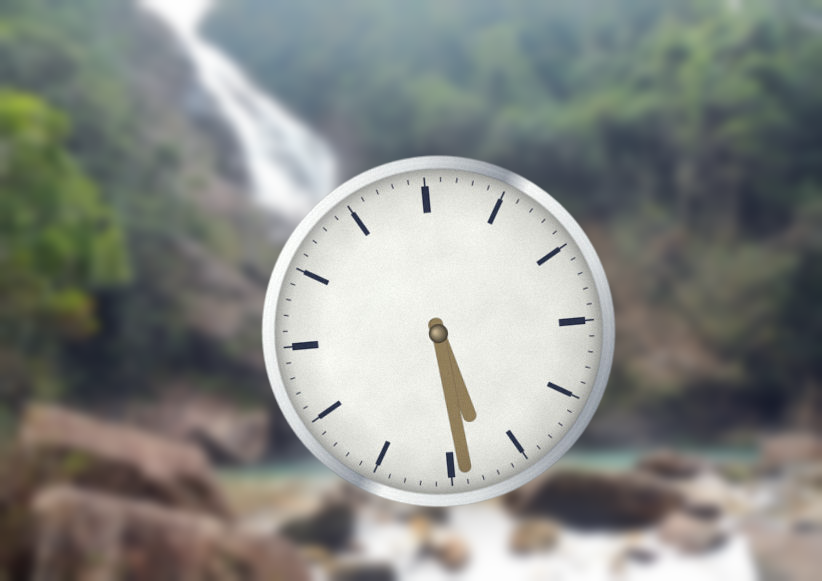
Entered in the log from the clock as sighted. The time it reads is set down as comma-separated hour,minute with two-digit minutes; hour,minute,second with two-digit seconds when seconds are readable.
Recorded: 5,29
